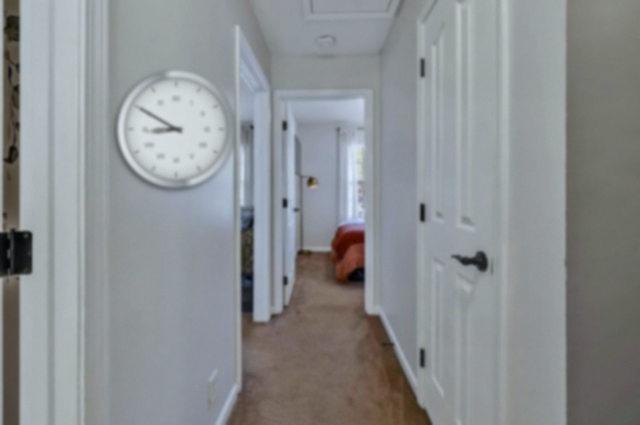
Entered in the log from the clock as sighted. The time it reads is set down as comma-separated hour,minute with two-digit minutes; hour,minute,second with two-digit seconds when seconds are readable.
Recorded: 8,50
